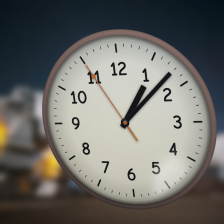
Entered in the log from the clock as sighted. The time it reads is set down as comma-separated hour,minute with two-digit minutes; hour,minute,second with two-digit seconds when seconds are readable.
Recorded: 1,07,55
